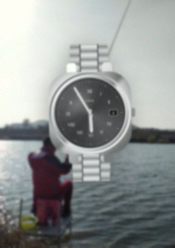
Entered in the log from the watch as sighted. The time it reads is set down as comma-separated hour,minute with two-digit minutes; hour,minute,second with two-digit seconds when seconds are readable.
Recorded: 5,55
